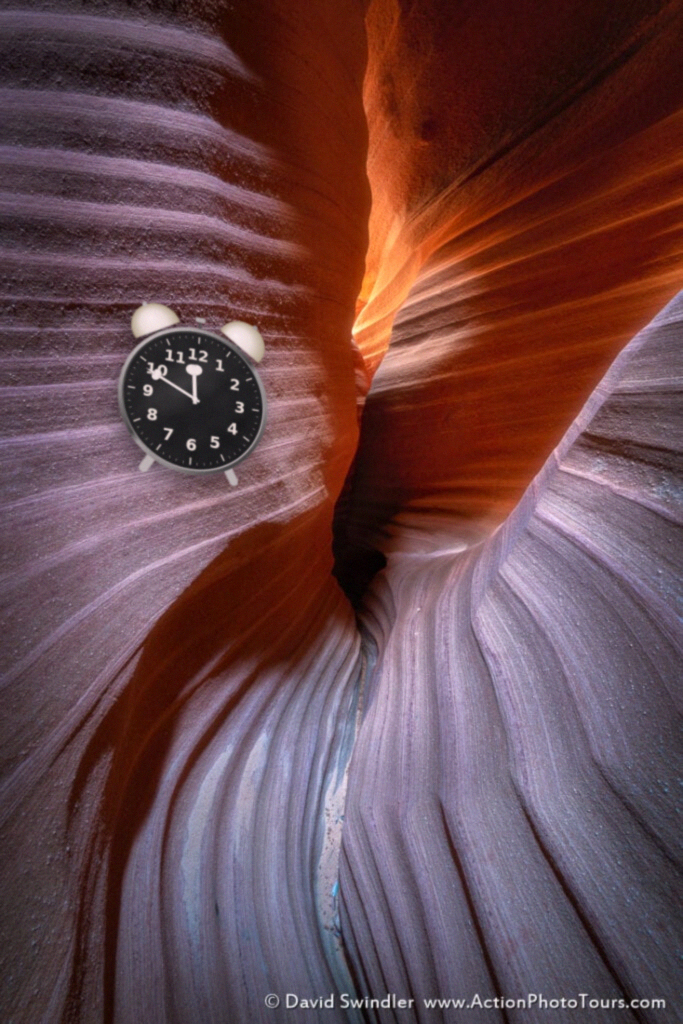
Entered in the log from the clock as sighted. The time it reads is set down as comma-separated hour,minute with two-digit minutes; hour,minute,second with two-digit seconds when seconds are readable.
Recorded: 11,49
